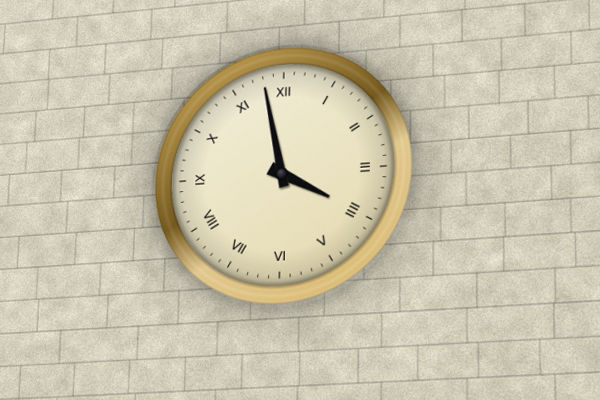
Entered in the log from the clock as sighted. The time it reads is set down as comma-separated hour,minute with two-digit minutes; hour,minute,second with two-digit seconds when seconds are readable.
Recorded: 3,58
